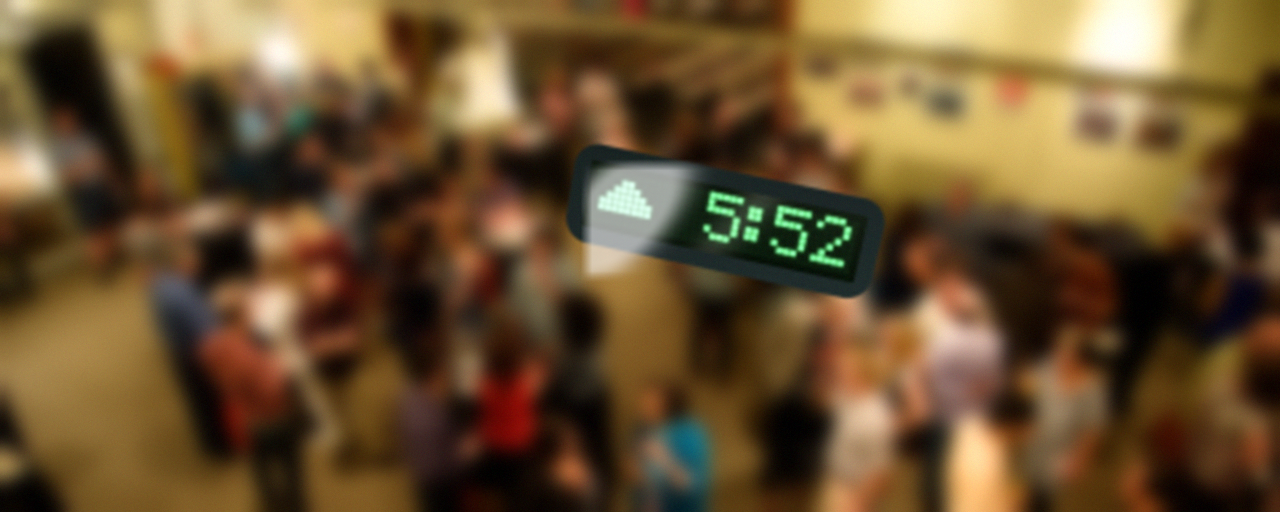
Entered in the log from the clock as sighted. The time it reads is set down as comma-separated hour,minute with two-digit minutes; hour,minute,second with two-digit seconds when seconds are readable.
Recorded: 5,52
